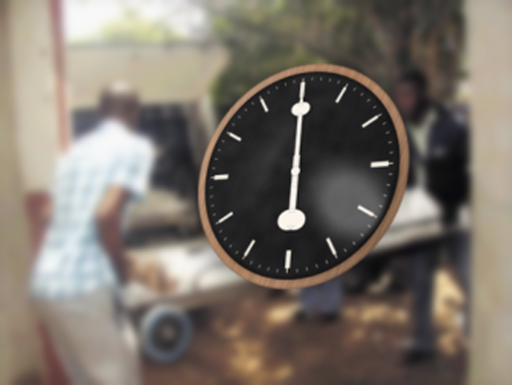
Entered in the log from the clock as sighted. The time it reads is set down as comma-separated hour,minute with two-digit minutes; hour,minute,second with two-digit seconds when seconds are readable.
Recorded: 6,00
